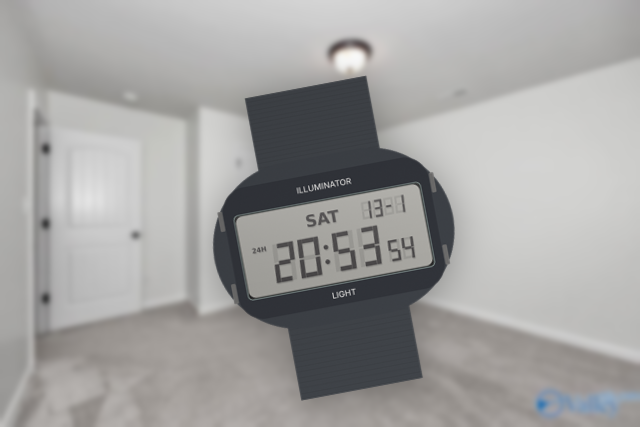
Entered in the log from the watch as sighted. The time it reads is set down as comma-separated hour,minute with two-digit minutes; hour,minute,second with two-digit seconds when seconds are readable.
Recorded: 20,53,54
